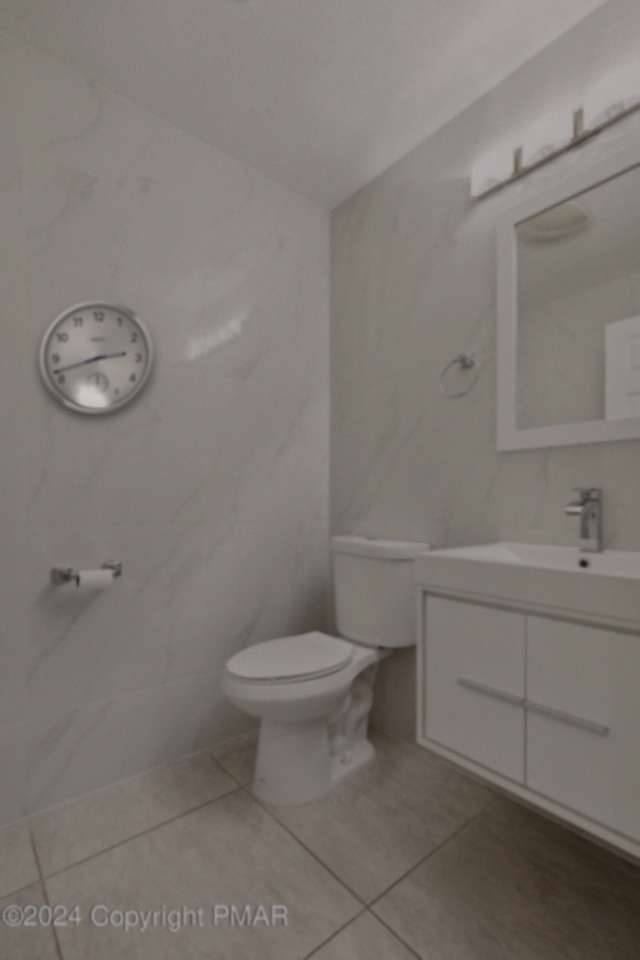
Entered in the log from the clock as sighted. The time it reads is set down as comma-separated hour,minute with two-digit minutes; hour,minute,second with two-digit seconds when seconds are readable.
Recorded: 2,42
